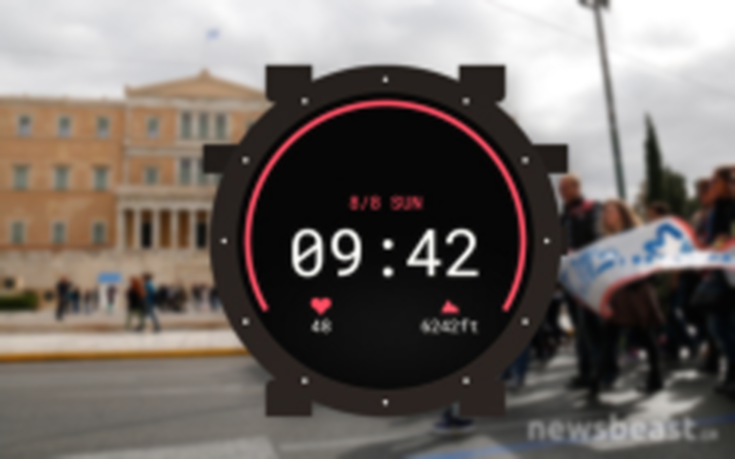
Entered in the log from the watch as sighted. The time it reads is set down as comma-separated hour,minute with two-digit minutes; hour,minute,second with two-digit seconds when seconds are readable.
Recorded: 9,42
